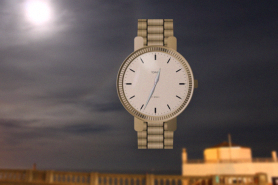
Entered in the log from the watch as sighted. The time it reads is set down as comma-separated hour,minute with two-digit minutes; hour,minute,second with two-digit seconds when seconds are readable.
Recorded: 12,34
